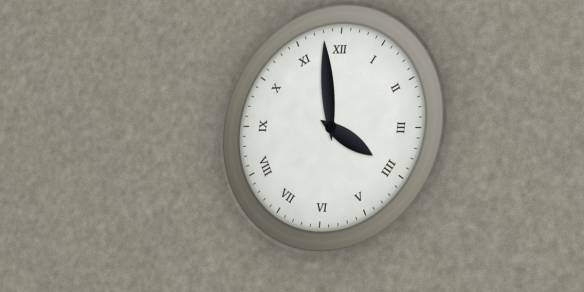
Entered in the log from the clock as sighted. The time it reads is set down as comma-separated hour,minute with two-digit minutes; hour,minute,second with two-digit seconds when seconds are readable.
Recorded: 3,58
